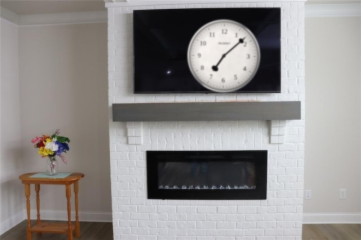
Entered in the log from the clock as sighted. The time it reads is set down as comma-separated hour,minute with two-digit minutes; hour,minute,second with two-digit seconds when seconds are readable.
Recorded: 7,08
